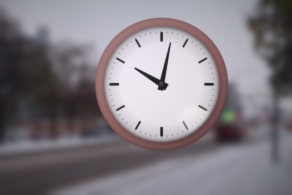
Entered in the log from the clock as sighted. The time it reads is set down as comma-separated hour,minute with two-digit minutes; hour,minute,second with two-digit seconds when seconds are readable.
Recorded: 10,02
